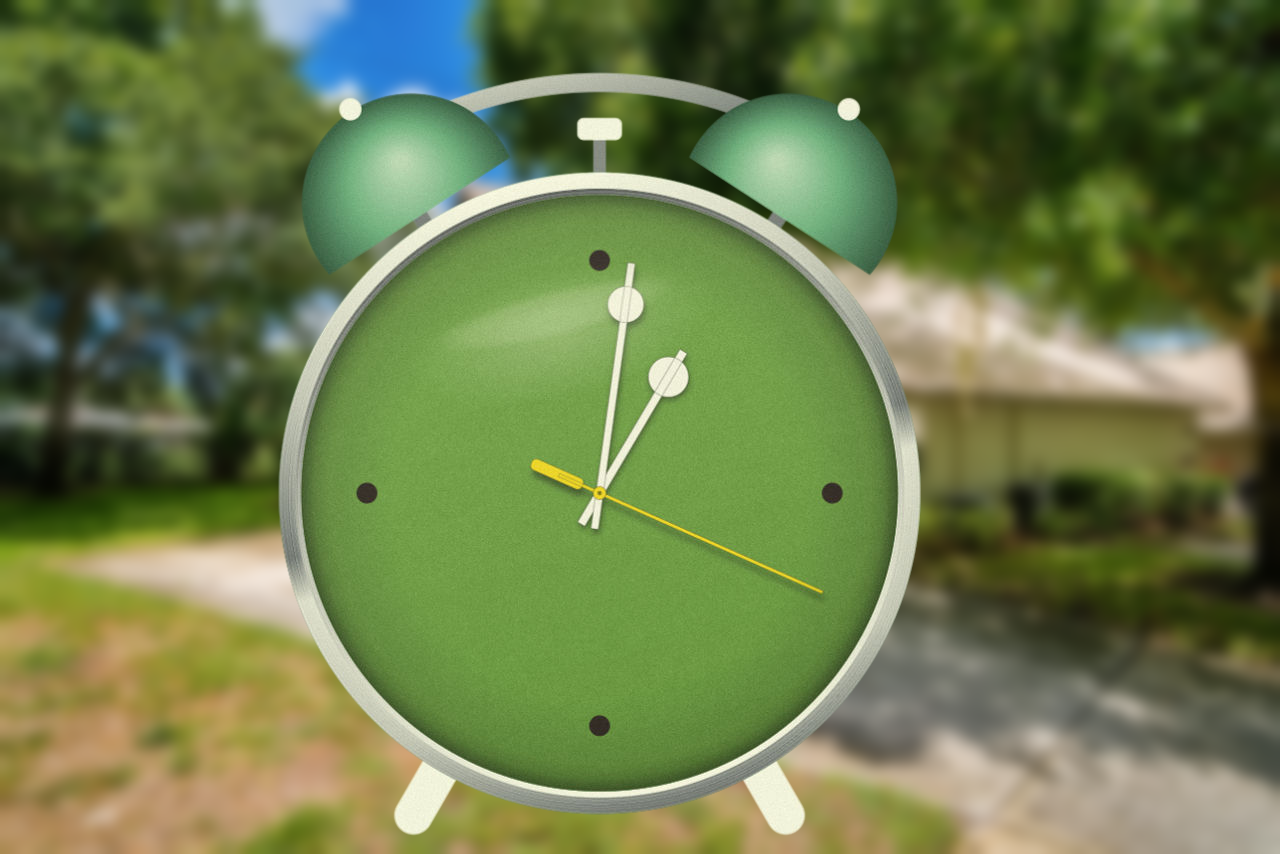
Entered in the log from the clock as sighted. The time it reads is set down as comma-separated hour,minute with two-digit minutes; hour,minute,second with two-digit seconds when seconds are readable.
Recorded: 1,01,19
